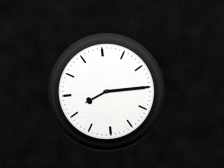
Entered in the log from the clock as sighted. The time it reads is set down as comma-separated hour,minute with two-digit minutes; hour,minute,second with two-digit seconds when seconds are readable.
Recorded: 8,15
